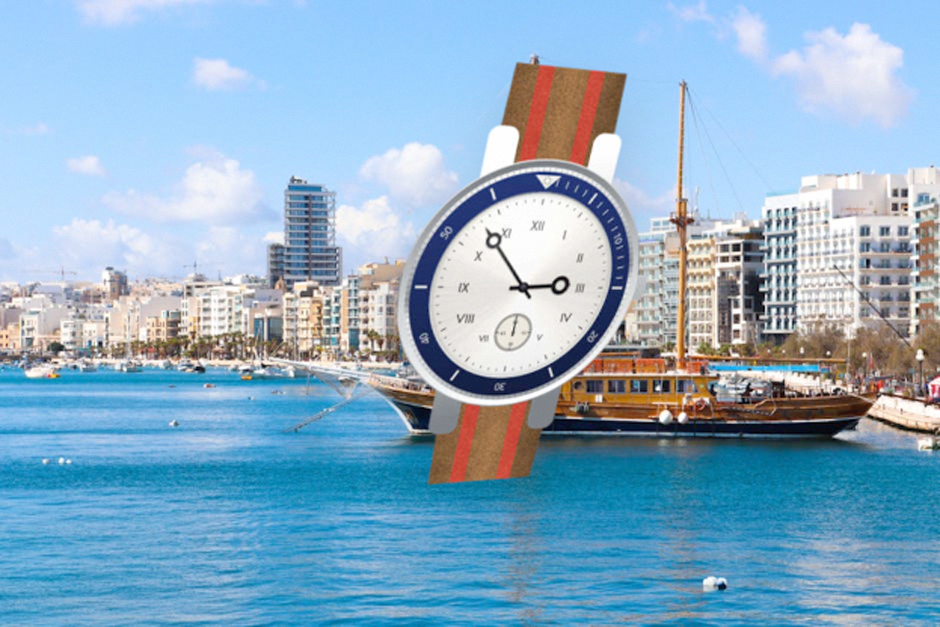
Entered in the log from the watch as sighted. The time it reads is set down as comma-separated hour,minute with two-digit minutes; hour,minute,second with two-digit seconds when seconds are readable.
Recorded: 2,53
